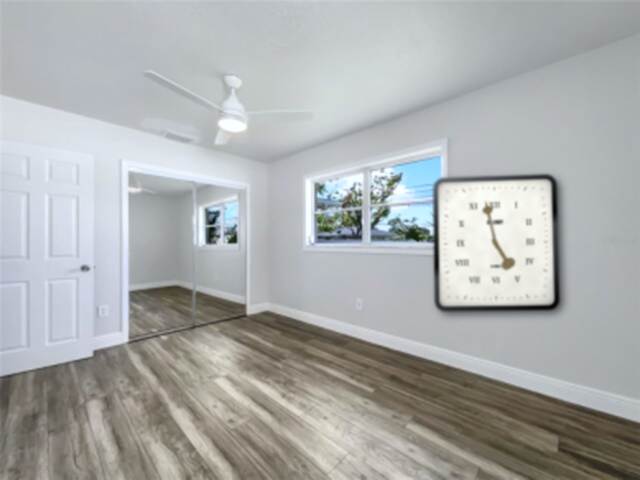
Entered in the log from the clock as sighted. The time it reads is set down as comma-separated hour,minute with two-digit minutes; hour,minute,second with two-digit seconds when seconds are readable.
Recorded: 4,58
